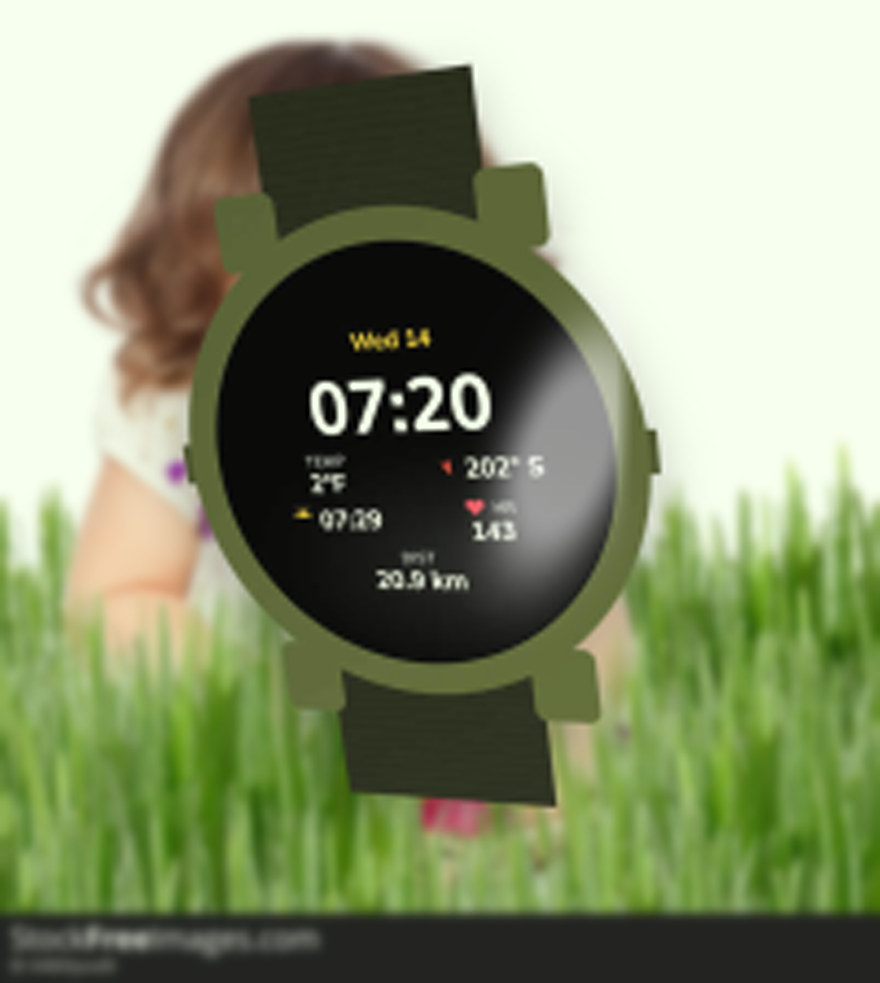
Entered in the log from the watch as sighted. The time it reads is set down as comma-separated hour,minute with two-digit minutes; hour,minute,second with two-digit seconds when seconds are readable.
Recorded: 7,20
